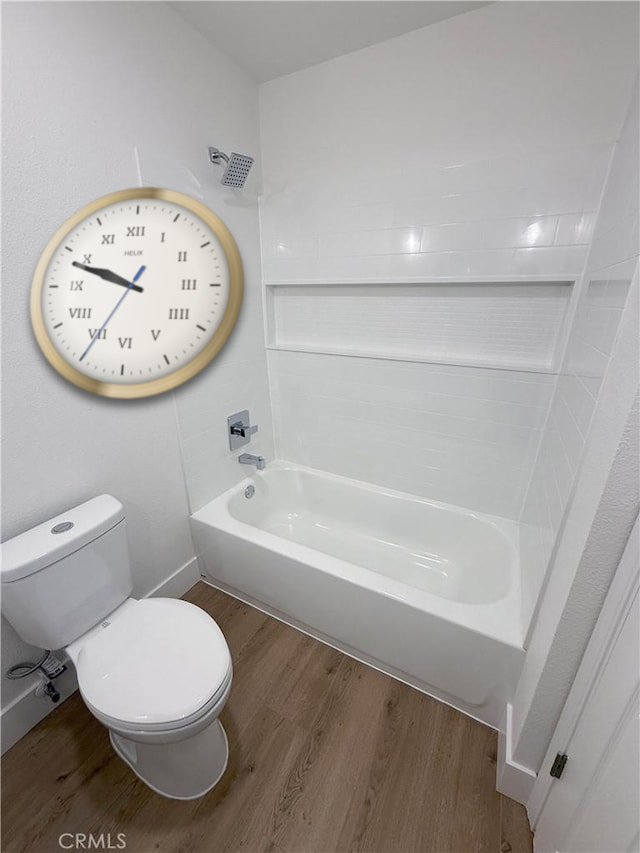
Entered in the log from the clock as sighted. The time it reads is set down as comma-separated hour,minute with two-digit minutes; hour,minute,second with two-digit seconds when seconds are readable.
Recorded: 9,48,35
